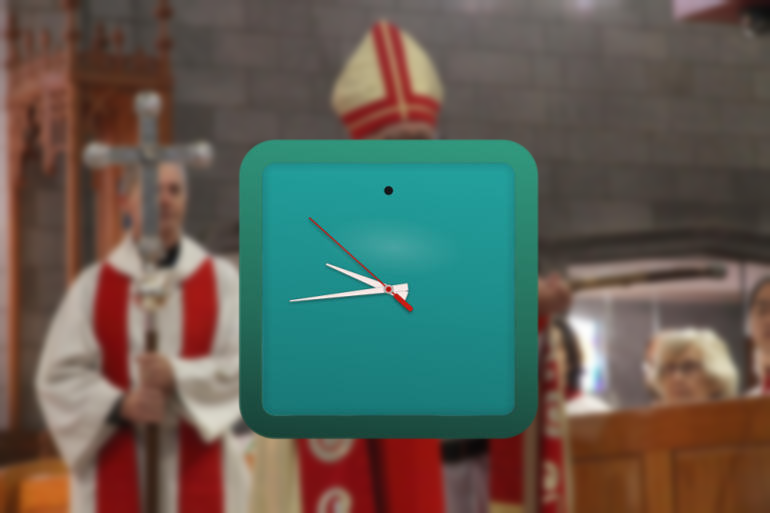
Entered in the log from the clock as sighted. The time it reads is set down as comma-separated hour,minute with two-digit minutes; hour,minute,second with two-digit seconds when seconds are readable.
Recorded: 9,43,52
